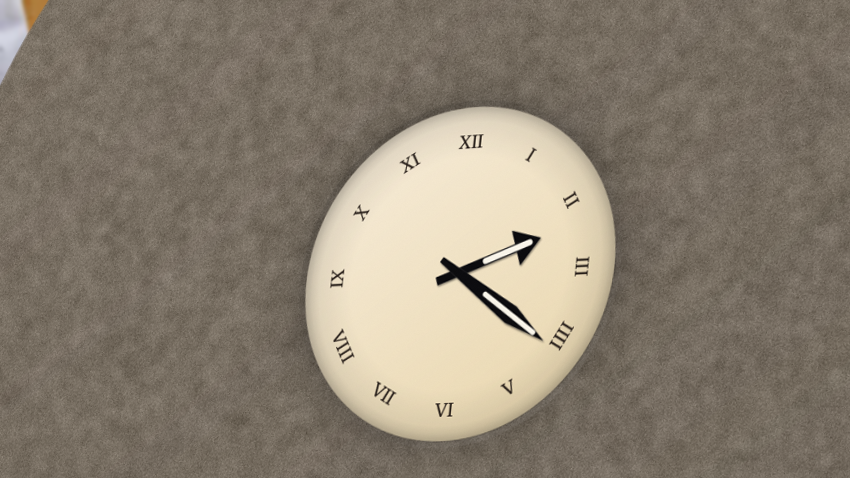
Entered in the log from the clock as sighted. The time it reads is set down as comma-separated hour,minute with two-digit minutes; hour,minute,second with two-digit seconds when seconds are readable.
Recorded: 2,21
